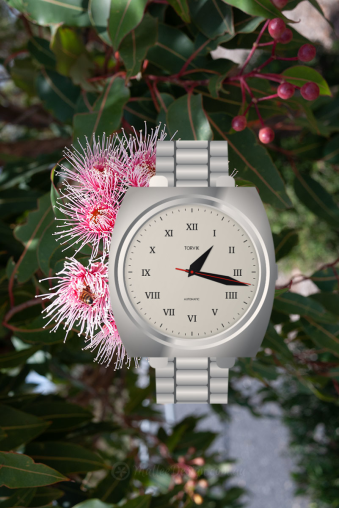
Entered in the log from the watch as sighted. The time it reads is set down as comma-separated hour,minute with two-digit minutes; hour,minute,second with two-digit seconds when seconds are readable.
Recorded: 1,17,17
